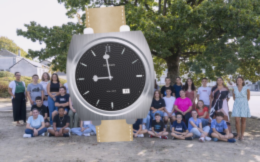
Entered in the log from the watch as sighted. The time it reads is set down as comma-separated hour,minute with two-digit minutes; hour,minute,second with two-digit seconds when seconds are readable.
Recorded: 8,59
